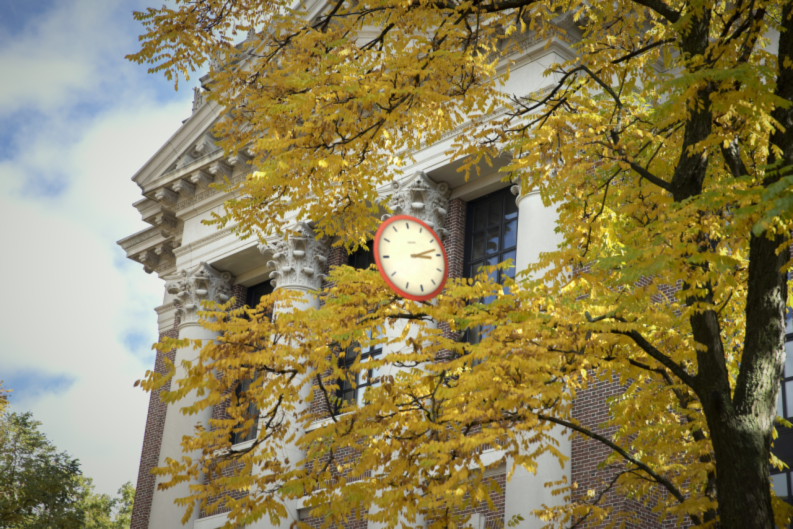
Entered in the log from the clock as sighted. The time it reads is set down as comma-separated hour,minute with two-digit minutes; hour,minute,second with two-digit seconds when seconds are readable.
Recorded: 3,13
